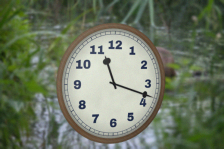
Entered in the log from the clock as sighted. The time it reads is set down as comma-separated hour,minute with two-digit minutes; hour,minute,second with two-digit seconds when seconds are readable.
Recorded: 11,18
